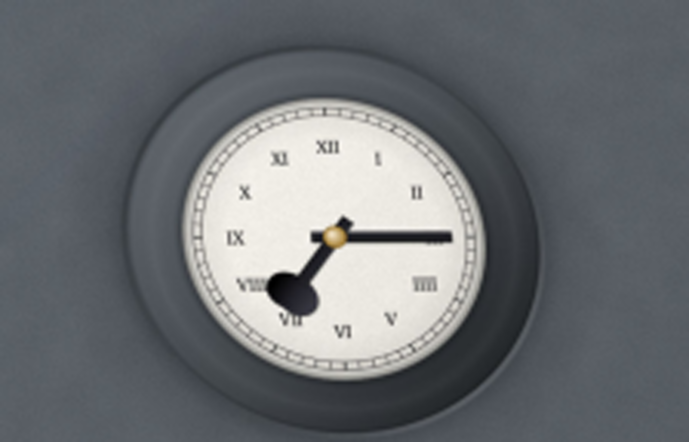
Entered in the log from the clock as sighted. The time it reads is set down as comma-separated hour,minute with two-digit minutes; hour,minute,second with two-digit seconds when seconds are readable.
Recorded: 7,15
